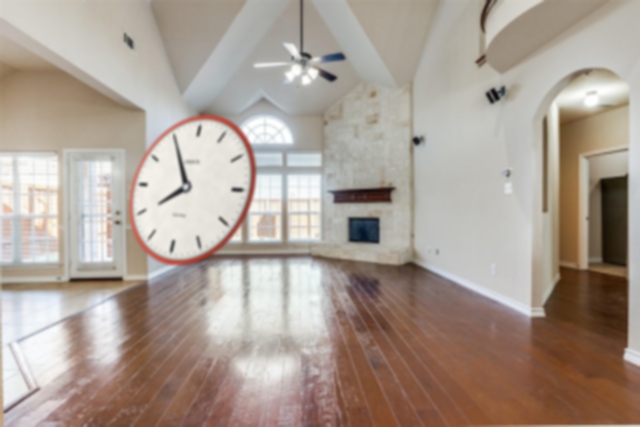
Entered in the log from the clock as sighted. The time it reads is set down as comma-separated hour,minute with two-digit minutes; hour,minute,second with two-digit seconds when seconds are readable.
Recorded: 7,55
